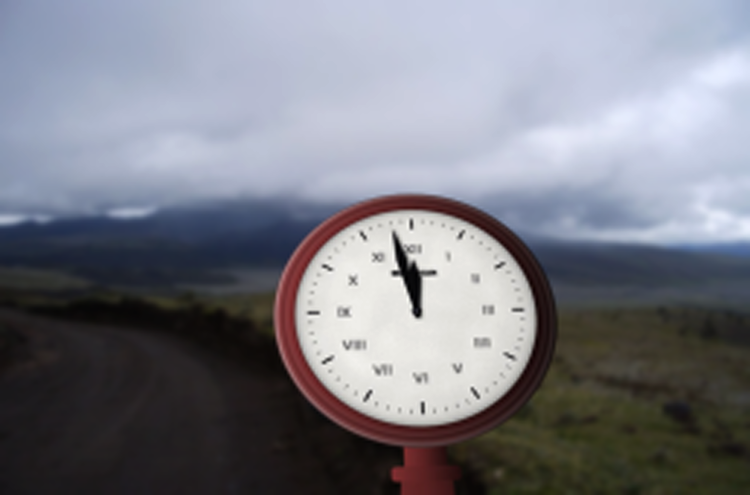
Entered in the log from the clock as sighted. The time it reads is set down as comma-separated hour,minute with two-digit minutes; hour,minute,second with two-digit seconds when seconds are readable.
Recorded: 11,58
